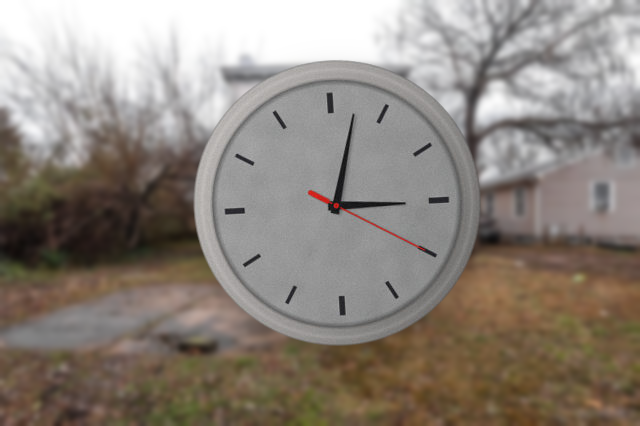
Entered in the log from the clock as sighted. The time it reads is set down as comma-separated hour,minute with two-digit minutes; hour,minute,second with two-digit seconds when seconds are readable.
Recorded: 3,02,20
